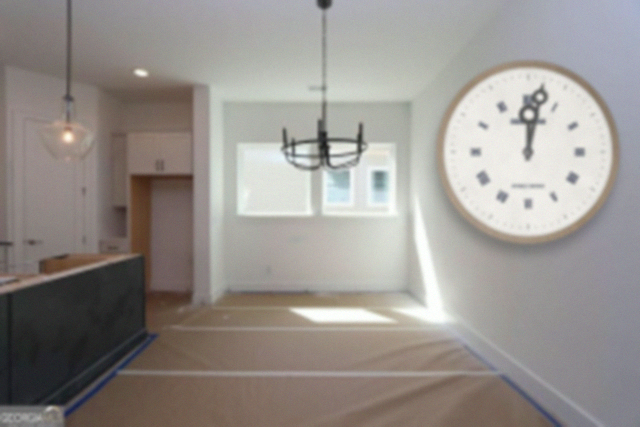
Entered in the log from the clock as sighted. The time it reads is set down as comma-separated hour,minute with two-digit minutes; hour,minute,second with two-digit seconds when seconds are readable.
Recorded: 12,02
